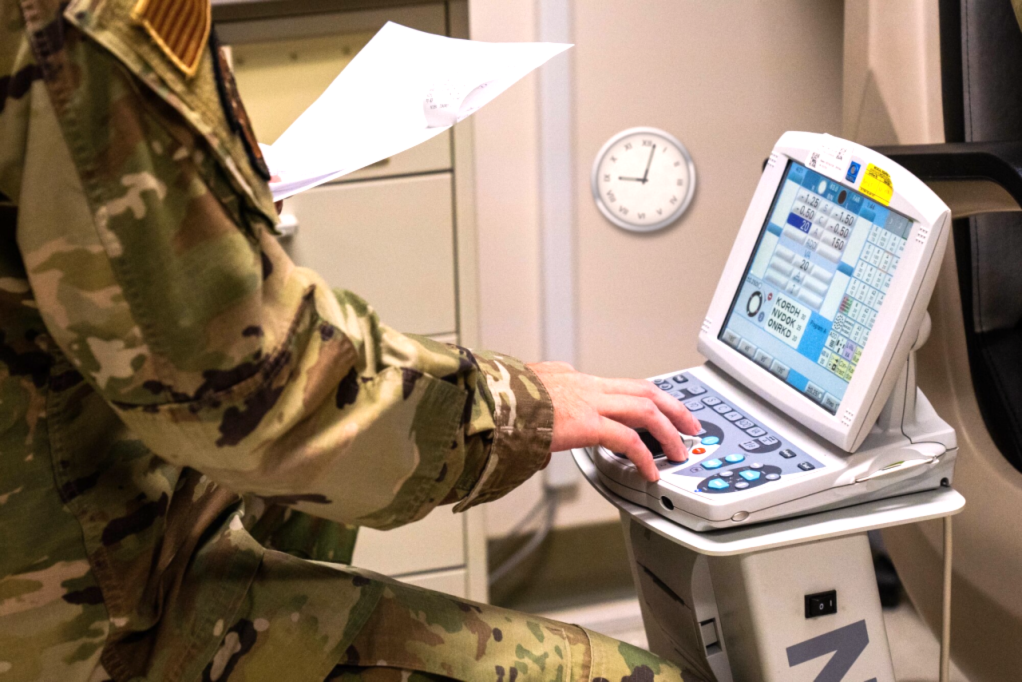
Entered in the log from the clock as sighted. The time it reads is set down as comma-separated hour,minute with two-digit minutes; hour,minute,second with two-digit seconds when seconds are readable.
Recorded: 9,02
